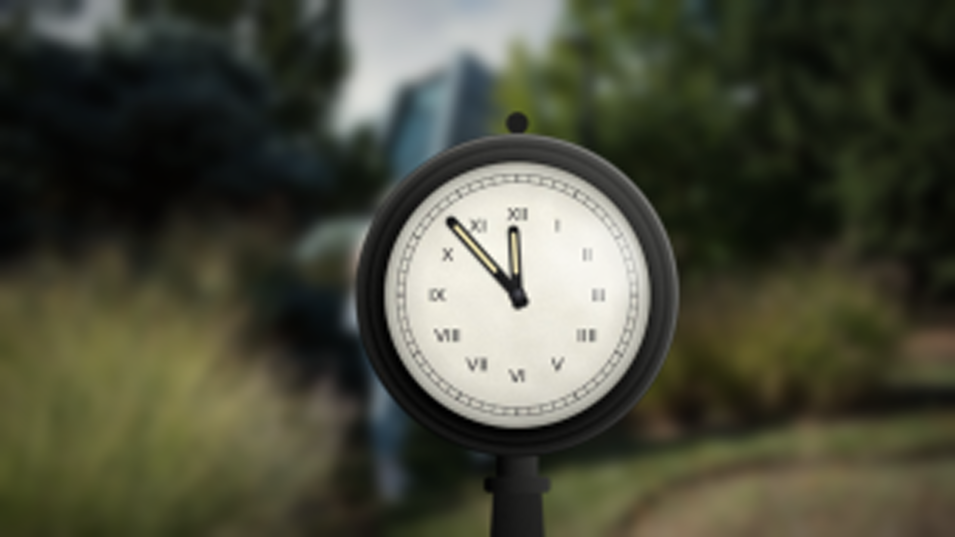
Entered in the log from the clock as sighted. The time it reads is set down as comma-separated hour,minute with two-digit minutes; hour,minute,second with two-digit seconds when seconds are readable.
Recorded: 11,53
